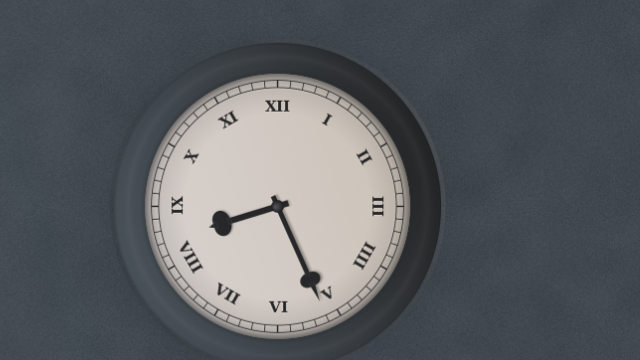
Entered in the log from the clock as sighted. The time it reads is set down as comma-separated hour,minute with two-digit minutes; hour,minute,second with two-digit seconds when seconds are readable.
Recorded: 8,26
